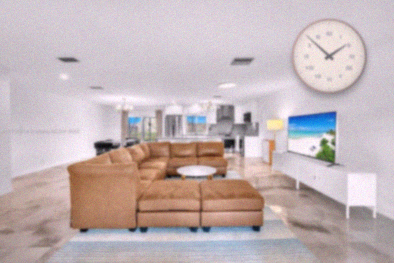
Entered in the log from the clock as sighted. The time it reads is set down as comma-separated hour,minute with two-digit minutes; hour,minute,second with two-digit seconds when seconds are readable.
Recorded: 1,52
